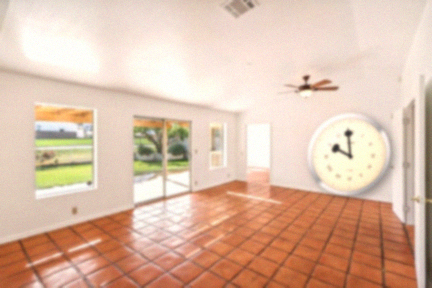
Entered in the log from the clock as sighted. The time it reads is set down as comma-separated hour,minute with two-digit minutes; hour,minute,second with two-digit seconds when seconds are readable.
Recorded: 9,59
